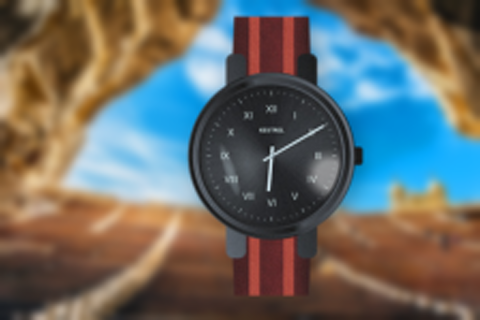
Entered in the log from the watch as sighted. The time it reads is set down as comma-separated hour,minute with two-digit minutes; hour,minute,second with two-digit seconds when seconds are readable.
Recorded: 6,10
